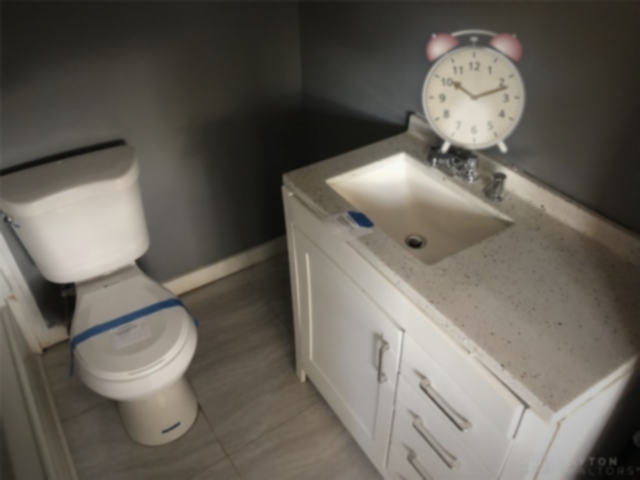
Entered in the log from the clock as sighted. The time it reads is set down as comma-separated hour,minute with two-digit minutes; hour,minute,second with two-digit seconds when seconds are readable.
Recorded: 10,12
